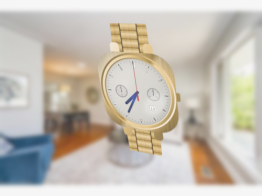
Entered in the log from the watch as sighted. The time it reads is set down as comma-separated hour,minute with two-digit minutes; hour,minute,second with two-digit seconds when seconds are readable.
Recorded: 7,35
